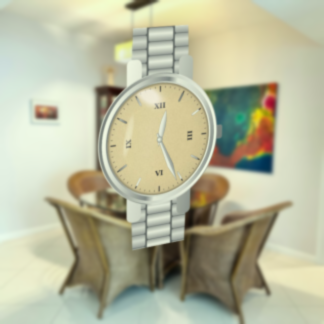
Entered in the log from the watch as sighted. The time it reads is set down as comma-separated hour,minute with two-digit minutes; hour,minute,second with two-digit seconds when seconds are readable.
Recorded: 12,26
